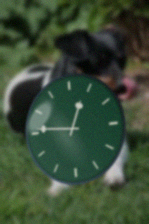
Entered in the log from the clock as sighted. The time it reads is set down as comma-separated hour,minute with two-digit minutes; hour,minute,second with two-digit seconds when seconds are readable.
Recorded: 12,46
